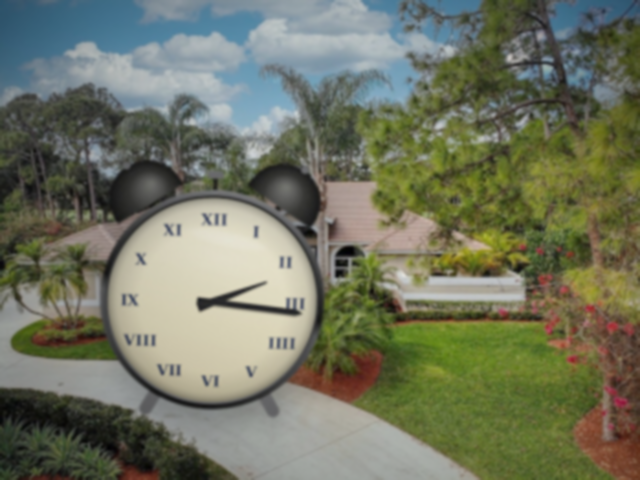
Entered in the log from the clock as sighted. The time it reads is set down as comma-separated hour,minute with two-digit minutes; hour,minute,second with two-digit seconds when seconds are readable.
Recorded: 2,16
